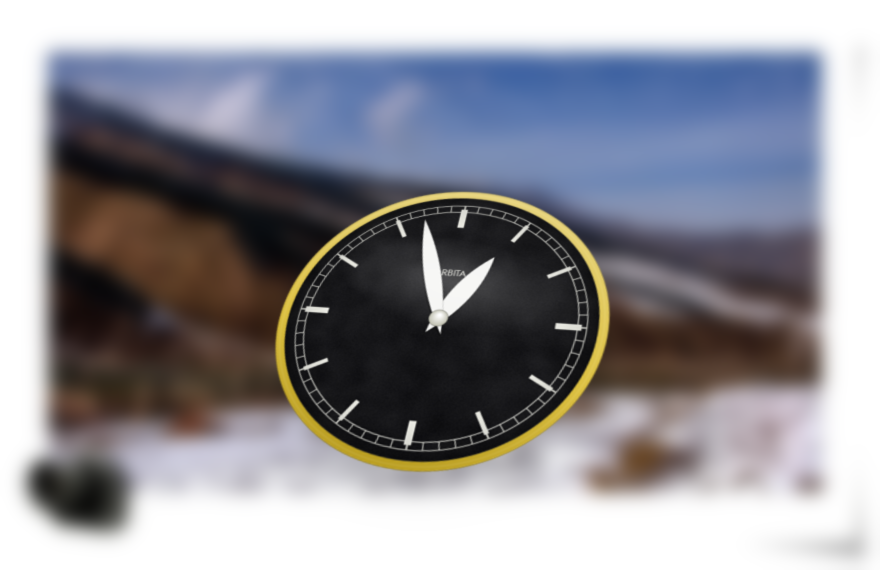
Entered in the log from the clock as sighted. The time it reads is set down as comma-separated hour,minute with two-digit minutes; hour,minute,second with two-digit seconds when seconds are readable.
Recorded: 12,57
